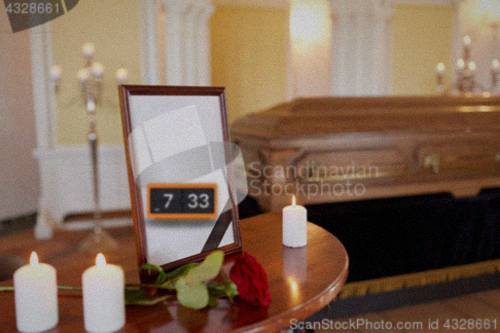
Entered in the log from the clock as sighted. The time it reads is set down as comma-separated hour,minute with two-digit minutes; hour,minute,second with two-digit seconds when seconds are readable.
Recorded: 7,33
